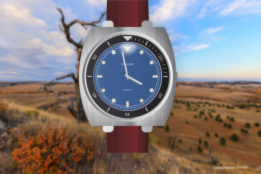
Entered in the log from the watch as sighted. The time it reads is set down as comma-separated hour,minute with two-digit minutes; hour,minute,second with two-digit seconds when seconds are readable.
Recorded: 3,58
